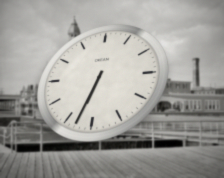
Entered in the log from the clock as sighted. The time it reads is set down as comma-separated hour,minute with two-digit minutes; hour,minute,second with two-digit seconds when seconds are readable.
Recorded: 6,33
